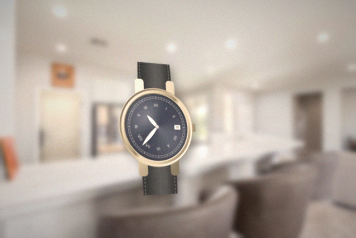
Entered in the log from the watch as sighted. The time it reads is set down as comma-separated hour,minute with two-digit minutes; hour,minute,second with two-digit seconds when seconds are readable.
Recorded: 10,37
